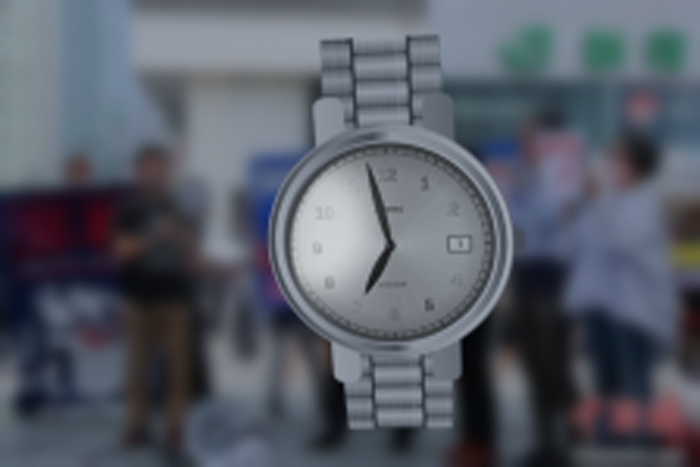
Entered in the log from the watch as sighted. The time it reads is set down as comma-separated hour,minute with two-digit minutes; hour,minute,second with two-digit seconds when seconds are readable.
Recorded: 6,58
